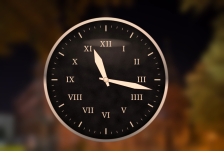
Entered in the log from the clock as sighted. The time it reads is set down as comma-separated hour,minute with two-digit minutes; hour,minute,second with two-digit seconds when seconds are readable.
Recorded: 11,17
